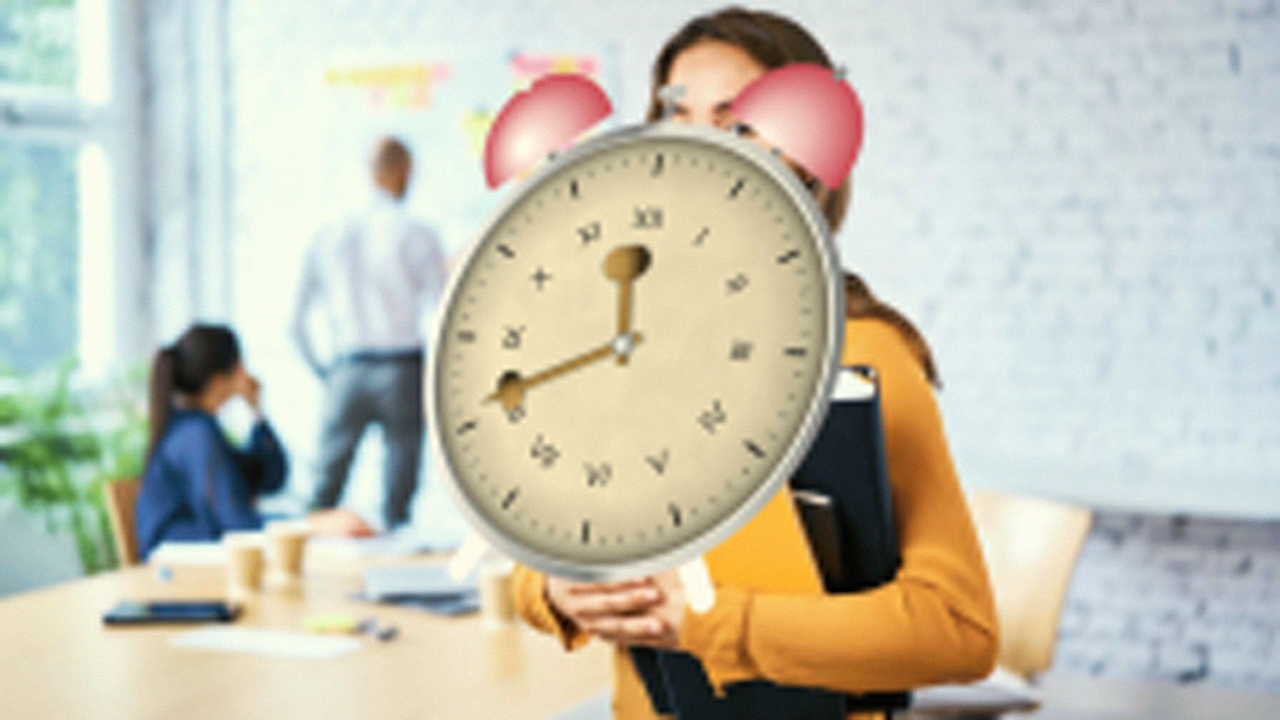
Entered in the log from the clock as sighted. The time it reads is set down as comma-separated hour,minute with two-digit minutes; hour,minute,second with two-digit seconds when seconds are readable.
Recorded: 11,41
